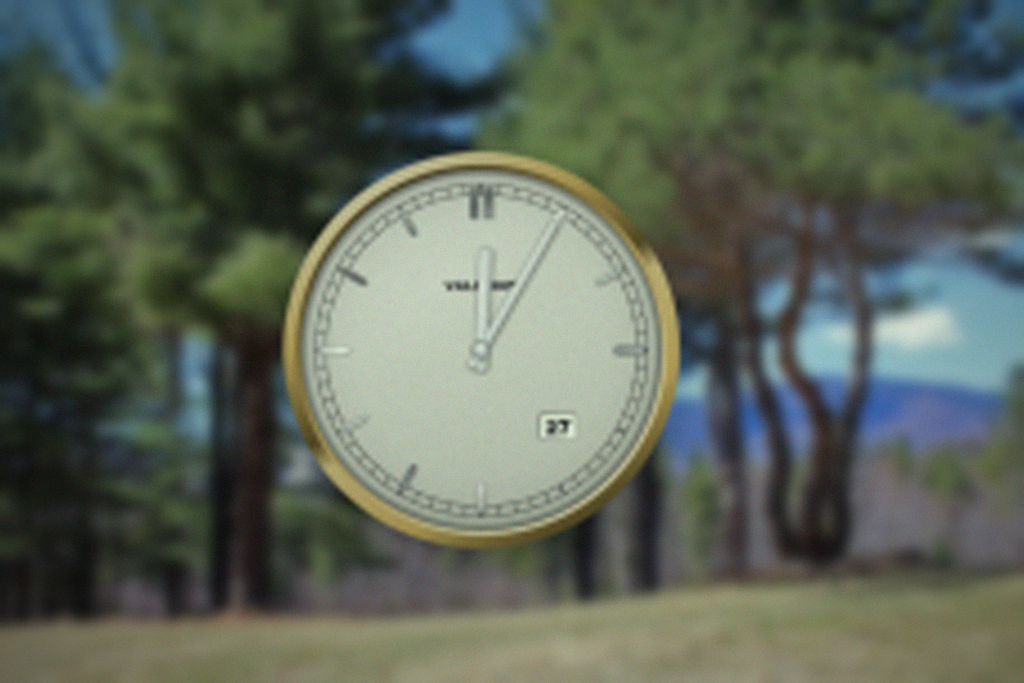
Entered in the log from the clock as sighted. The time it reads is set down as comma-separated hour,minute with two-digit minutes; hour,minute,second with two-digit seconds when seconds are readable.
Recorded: 12,05
